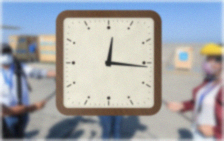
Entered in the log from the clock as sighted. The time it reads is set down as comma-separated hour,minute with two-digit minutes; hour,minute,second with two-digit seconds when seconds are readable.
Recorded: 12,16
